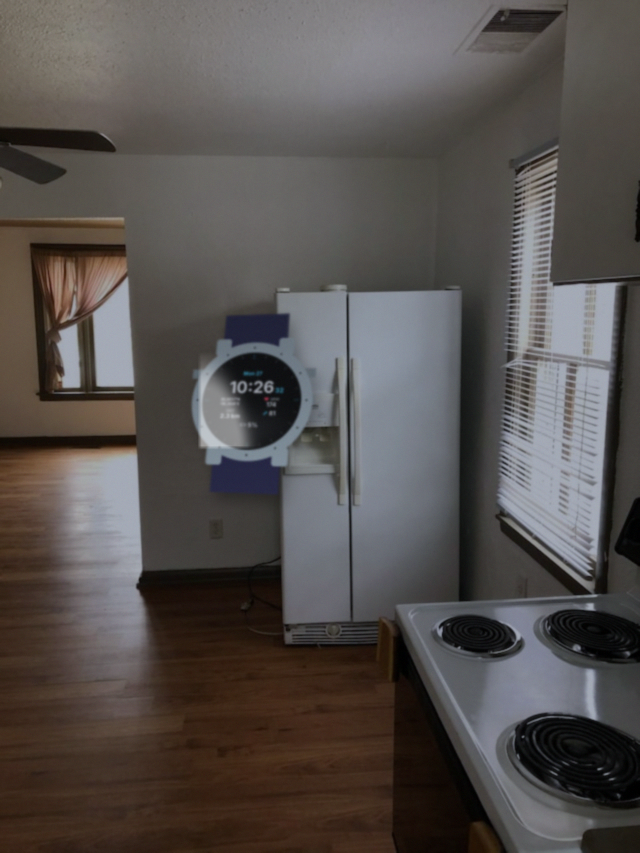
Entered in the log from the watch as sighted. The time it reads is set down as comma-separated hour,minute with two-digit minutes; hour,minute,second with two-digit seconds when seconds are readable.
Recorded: 10,26
